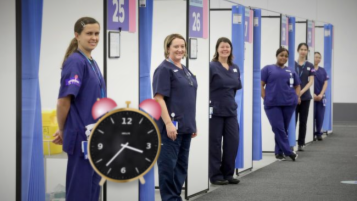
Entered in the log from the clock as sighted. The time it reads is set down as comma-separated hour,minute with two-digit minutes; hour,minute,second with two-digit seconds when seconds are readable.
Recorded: 3,37
